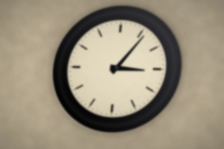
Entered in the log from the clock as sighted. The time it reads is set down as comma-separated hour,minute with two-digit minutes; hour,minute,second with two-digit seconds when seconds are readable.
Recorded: 3,06
